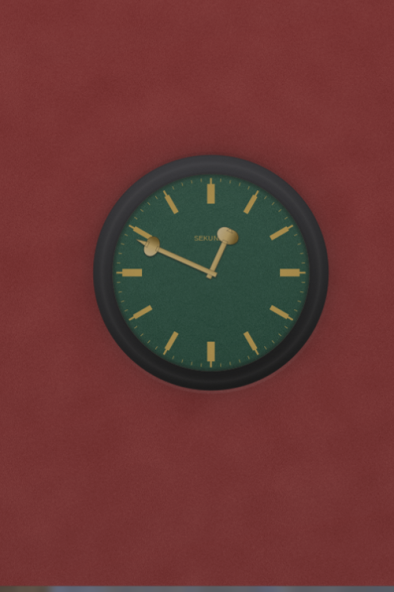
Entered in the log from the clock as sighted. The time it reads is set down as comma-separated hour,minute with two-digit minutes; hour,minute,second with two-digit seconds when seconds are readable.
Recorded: 12,49
